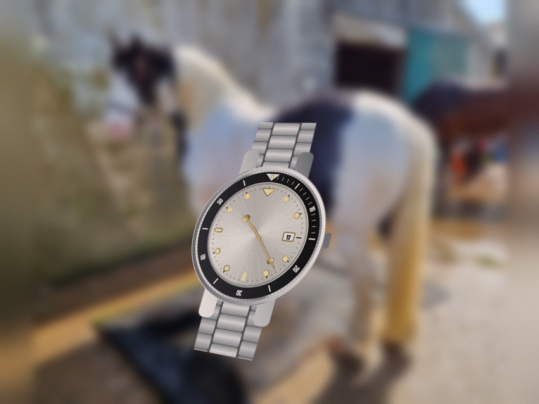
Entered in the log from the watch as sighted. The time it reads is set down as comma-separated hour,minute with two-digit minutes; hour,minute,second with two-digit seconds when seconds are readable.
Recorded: 10,23
